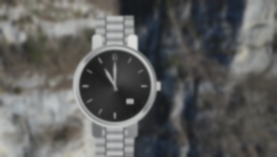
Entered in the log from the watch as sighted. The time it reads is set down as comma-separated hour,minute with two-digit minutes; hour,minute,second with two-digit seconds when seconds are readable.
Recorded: 11,00
